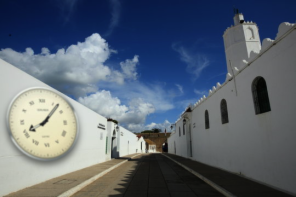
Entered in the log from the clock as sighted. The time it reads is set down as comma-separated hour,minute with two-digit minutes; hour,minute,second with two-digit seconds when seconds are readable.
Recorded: 8,07
